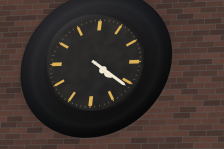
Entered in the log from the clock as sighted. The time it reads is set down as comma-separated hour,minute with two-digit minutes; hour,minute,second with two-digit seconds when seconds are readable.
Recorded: 4,21
